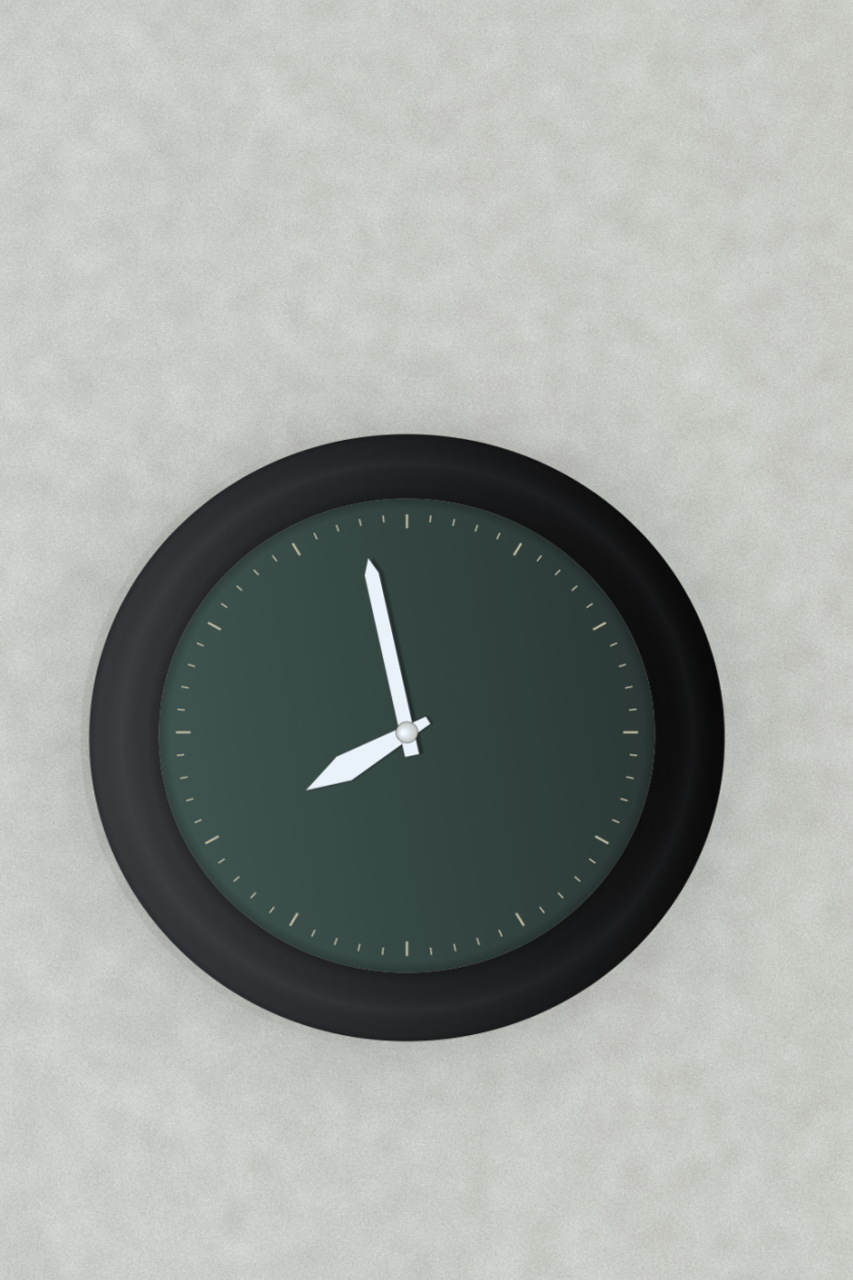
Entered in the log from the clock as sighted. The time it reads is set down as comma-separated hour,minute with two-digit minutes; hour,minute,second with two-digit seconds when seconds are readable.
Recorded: 7,58
